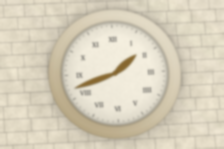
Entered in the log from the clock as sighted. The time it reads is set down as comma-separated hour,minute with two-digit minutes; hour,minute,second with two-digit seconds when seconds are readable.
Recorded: 1,42
